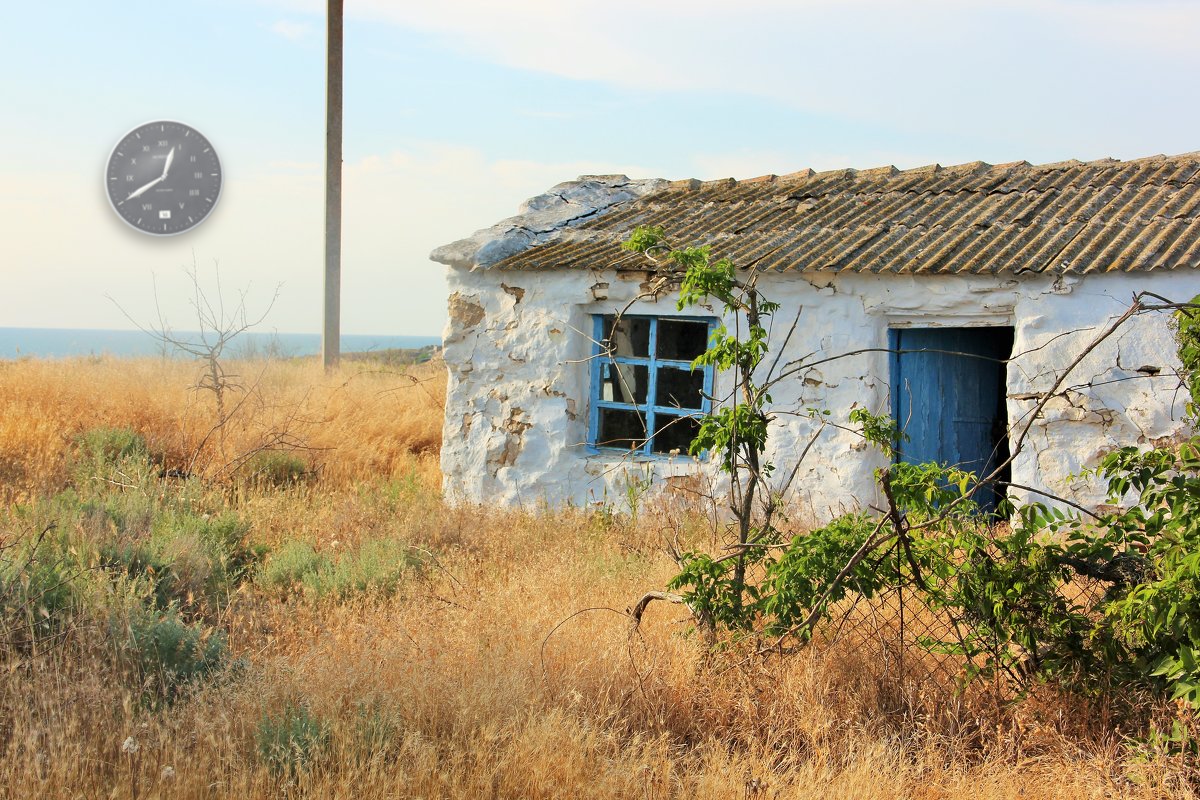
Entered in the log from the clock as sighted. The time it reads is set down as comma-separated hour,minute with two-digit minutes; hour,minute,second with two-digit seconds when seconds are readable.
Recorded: 12,40
